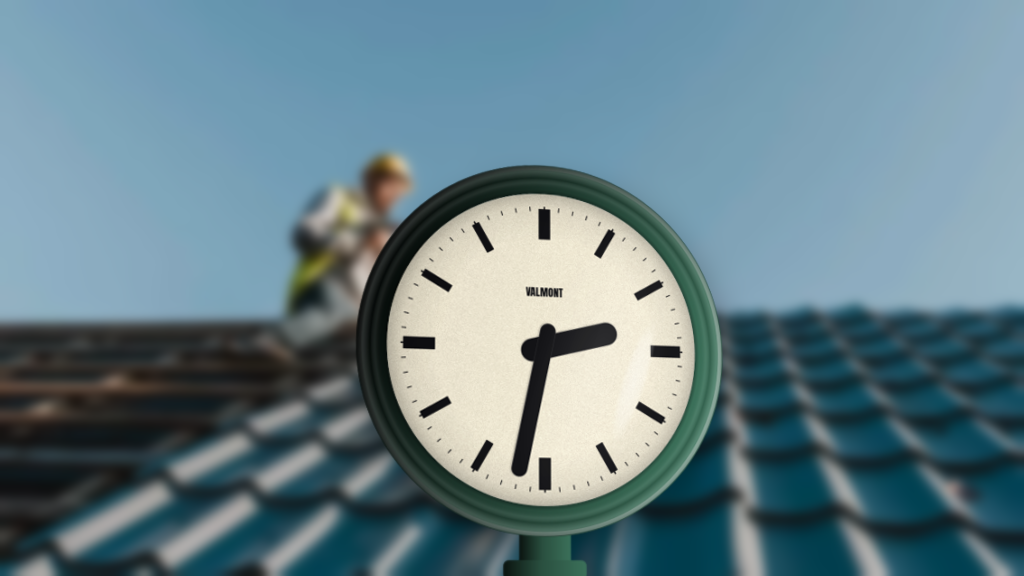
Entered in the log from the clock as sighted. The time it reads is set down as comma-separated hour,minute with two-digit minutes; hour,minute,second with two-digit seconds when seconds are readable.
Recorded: 2,32
